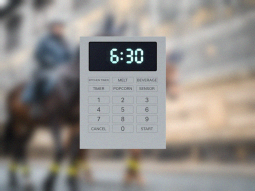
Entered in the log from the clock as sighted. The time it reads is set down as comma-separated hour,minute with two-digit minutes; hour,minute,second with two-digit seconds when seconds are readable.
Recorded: 6,30
